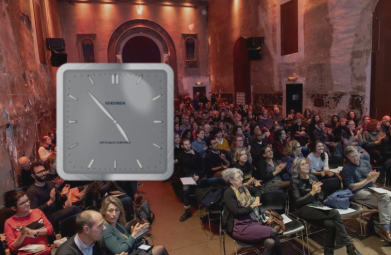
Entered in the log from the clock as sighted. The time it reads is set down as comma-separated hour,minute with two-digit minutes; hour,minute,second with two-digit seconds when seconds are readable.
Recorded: 4,53
